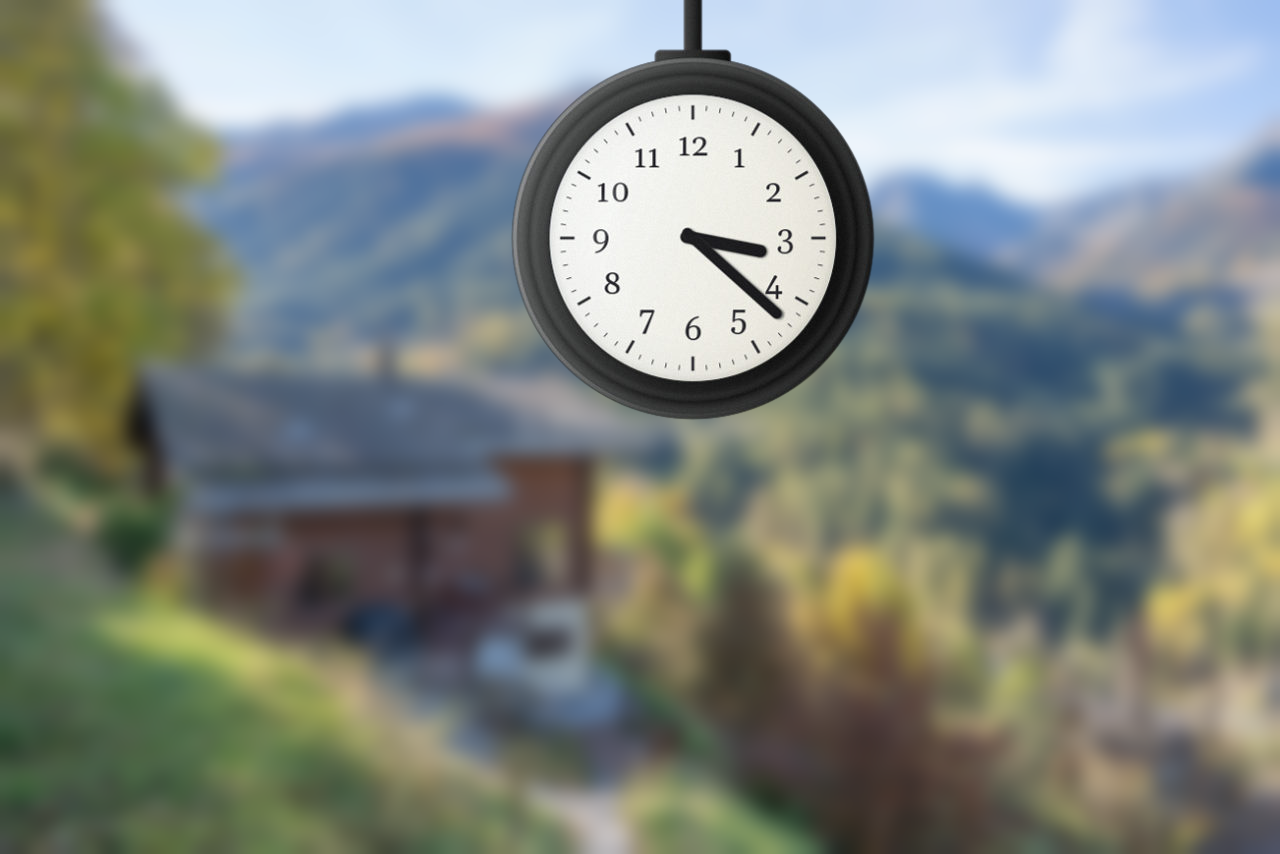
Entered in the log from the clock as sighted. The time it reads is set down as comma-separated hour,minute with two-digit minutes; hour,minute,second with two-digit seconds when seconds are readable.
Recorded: 3,22
